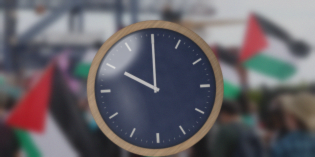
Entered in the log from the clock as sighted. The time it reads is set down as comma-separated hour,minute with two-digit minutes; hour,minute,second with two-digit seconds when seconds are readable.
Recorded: 10,00
